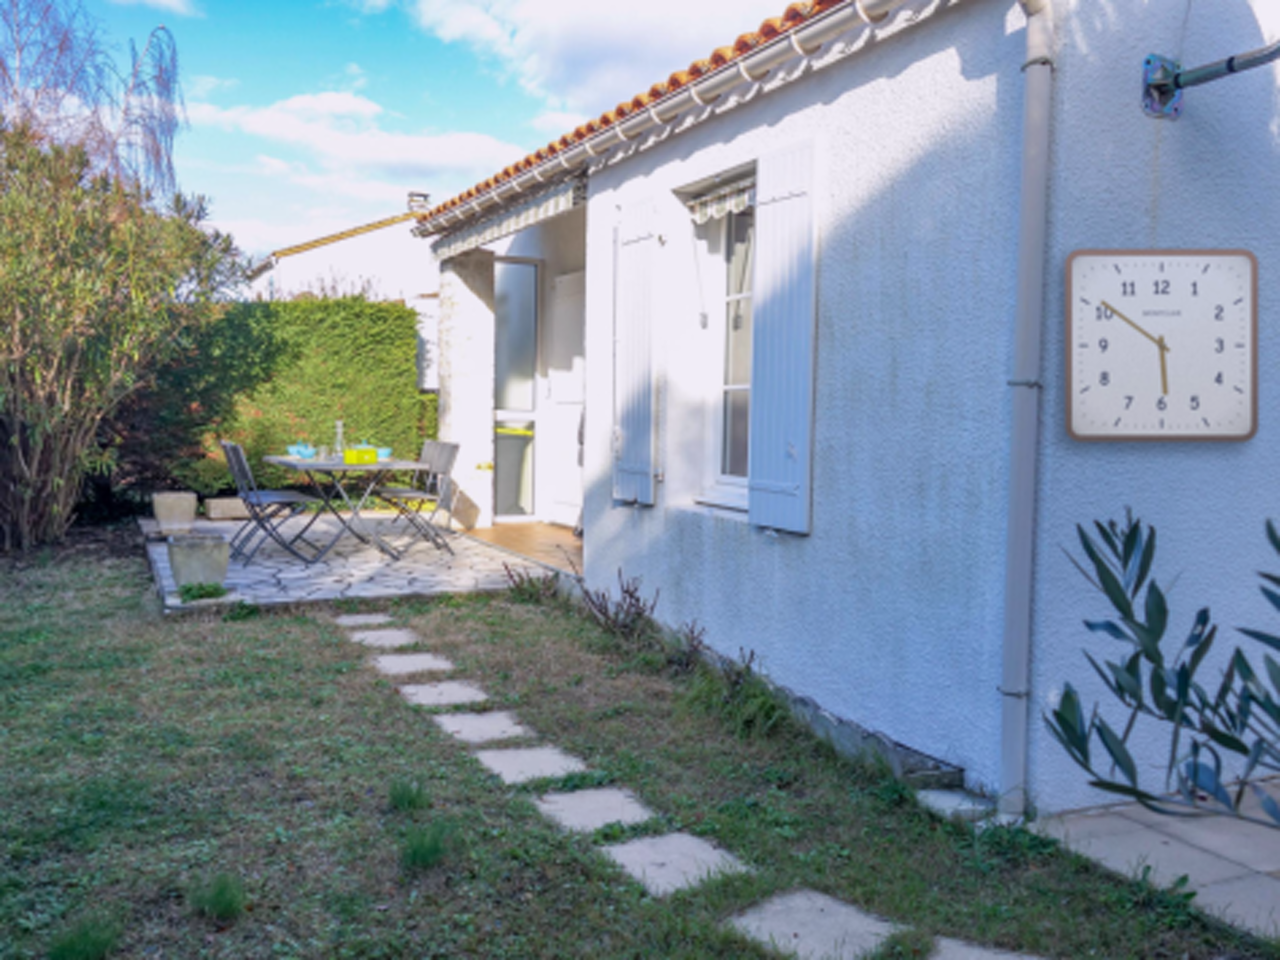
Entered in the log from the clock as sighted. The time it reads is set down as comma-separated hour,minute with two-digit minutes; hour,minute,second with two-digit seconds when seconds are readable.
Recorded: 5,51
